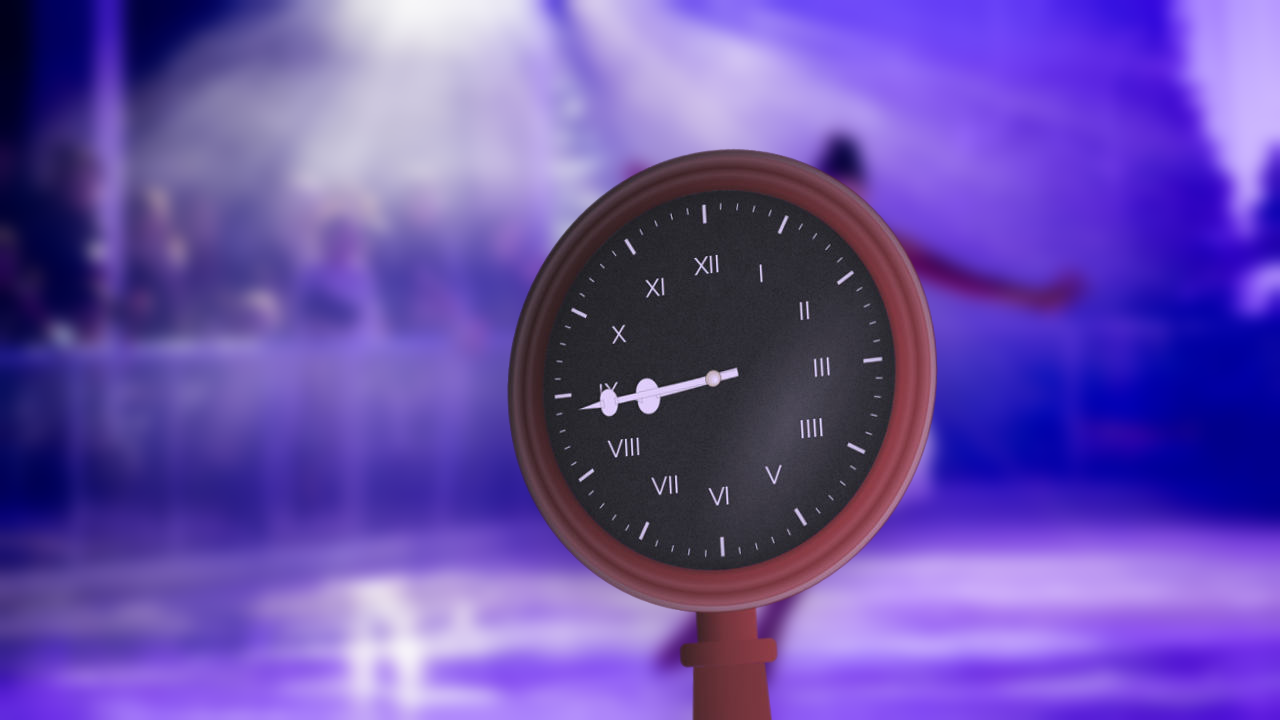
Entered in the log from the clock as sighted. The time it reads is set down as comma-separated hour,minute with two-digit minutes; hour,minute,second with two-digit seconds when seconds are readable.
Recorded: 8,44
